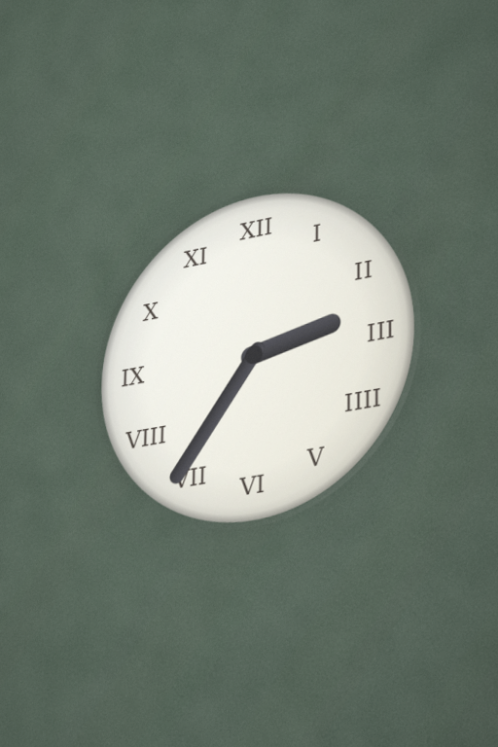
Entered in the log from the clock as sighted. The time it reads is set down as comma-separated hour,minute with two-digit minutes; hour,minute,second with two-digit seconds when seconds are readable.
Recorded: 2,36
